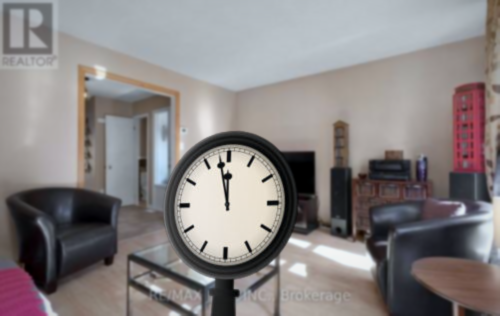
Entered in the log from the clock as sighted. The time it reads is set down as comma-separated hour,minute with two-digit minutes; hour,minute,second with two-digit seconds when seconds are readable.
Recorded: 11,58
